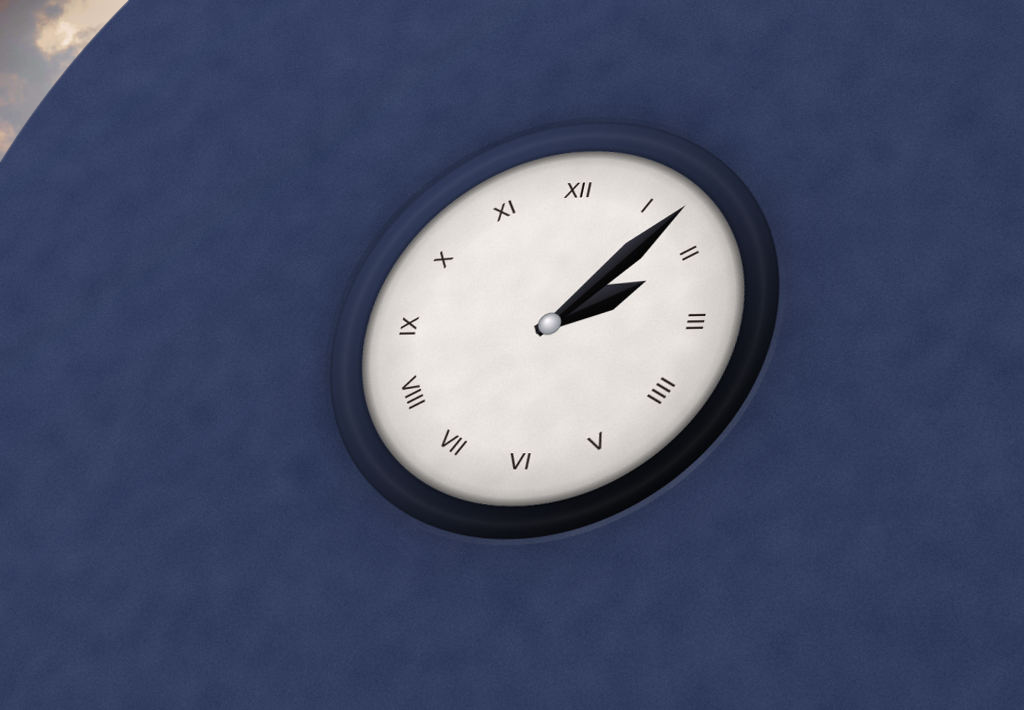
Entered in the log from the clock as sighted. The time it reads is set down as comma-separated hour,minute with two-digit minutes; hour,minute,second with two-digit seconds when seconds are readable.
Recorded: 2,07
